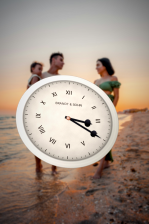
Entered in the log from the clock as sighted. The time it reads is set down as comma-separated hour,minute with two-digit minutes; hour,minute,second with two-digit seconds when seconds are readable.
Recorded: 3,20
